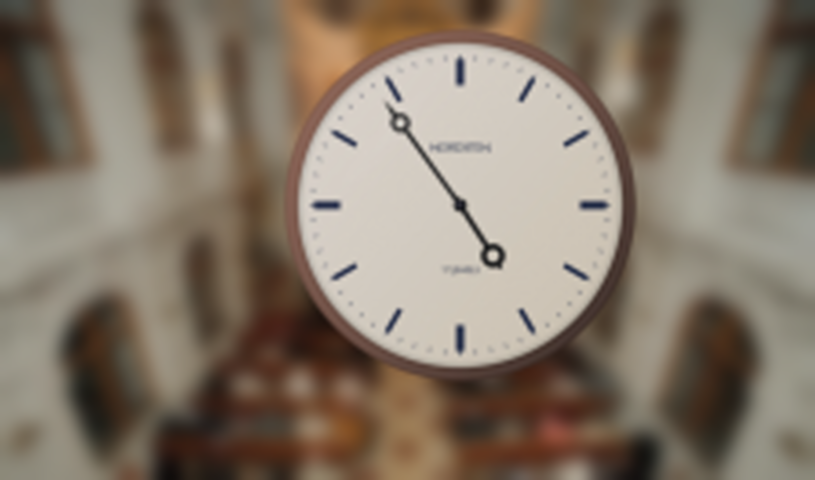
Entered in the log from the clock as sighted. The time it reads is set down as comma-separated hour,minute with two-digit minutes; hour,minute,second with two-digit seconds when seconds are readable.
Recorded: 4,54
